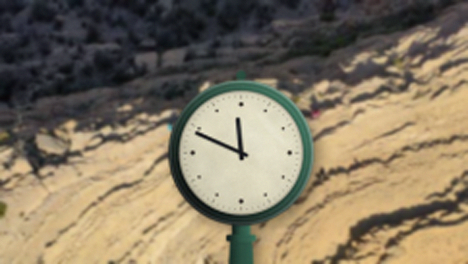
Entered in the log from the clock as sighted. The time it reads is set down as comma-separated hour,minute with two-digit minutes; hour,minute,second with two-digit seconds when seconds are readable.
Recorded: 11,49
